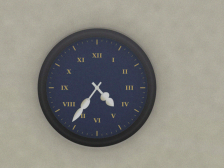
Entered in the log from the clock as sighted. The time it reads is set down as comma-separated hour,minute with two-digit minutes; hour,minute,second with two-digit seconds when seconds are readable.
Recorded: 4,36
